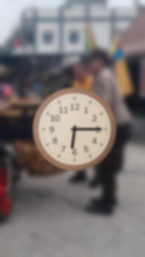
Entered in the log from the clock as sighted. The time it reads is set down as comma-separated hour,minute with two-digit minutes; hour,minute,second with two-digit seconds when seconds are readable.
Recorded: 6,15
